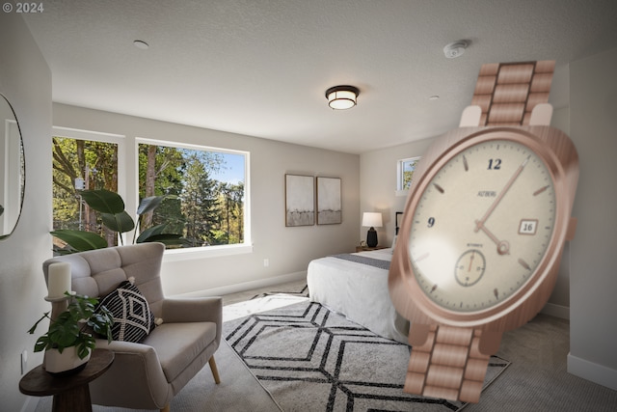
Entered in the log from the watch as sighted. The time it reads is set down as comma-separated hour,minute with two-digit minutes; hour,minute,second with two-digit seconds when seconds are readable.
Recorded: 4,05
